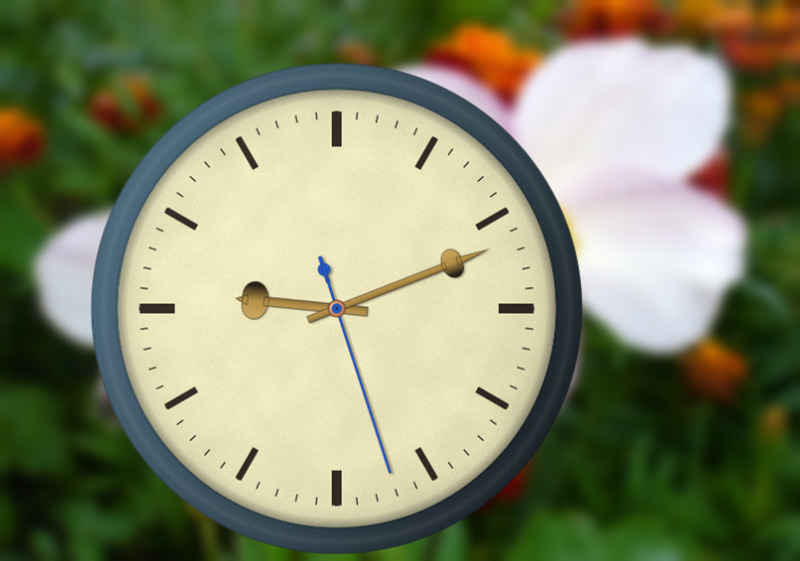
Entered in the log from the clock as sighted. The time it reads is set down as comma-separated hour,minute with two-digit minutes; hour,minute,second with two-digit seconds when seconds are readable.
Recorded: 9,11,27
